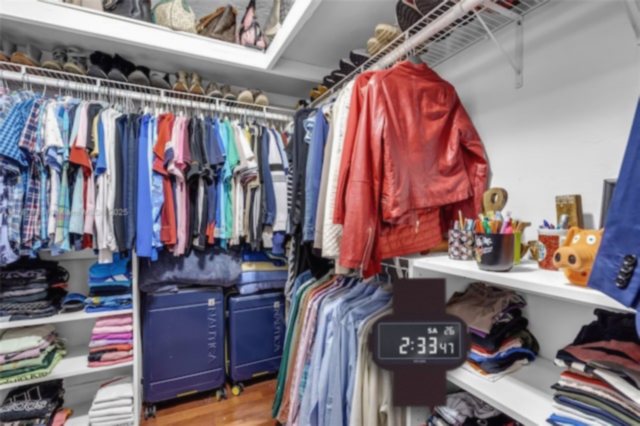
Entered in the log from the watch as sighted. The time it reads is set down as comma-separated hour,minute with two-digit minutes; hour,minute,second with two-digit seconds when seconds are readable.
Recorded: 2,33
